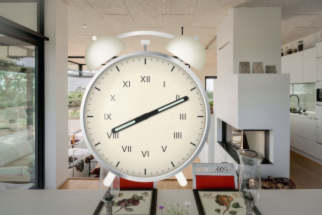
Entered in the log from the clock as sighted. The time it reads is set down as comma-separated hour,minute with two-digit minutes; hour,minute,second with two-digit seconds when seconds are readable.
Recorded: 8,11
